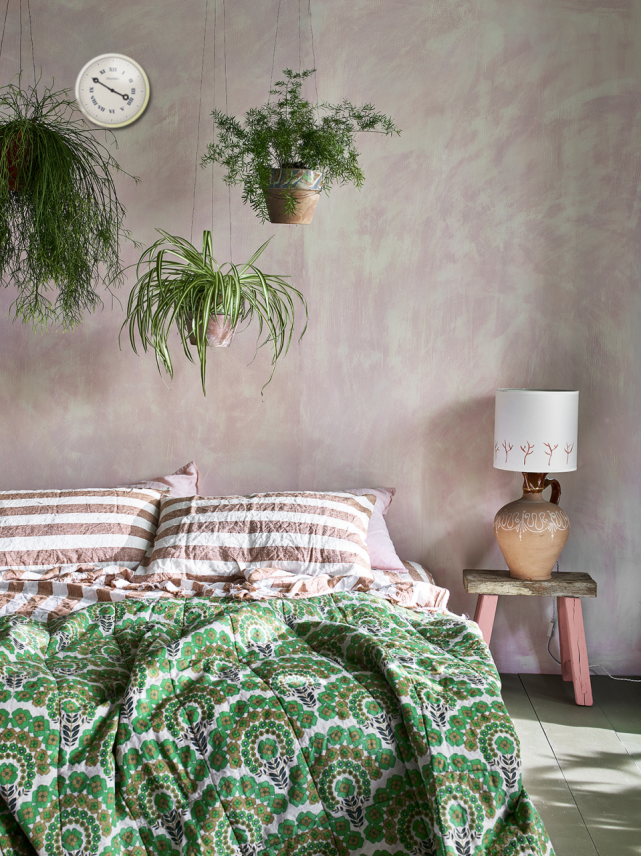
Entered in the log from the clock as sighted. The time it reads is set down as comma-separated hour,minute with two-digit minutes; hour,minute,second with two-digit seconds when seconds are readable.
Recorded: 3,50
